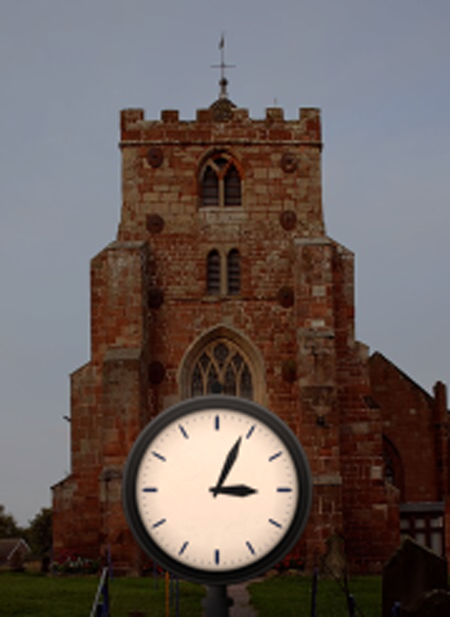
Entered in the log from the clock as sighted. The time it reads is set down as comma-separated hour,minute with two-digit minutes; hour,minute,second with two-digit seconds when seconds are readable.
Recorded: 3,04
